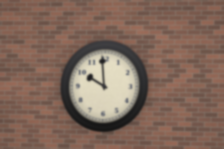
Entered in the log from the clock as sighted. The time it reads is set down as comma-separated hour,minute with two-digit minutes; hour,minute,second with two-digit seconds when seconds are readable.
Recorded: 9,59
